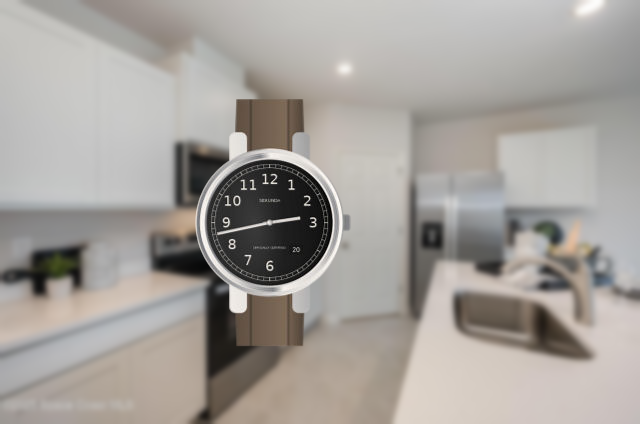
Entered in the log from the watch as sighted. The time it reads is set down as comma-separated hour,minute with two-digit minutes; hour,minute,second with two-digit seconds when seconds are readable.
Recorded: 2,43
